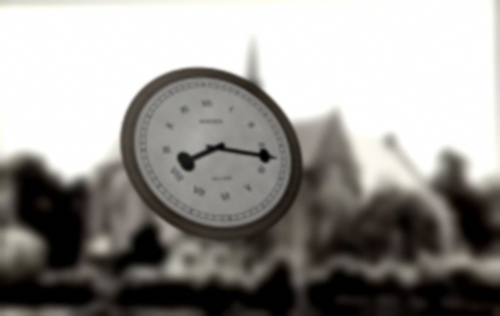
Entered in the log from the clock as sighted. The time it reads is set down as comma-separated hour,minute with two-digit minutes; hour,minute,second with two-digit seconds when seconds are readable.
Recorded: 8,17
